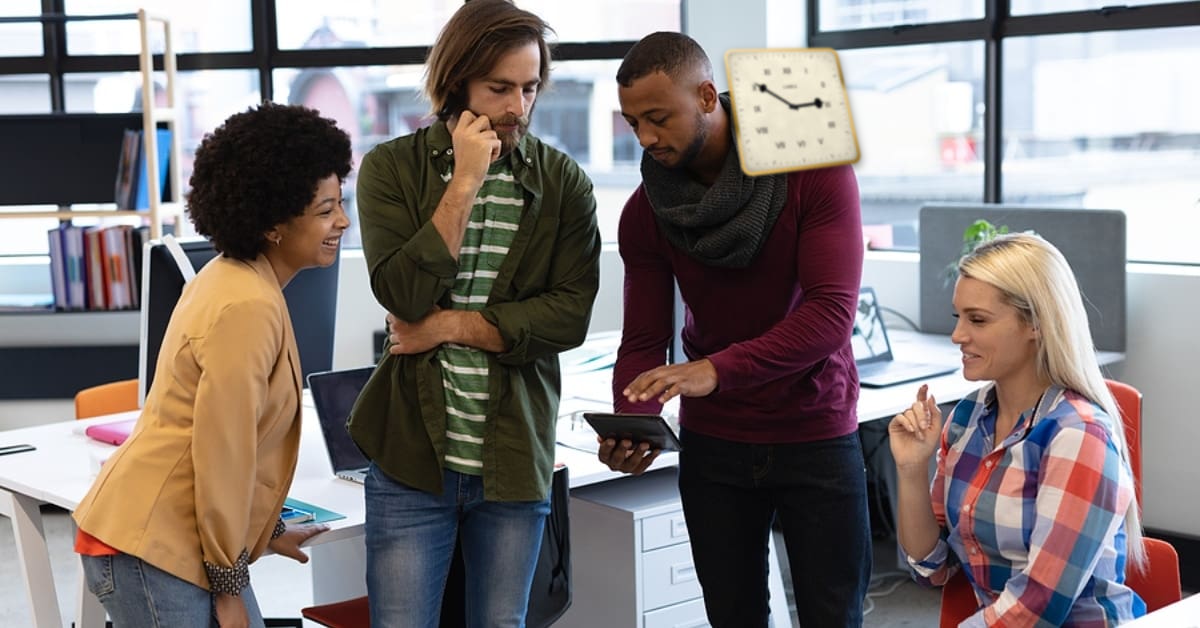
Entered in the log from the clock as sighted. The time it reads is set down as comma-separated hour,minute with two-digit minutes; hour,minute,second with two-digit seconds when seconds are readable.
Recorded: 2,51
